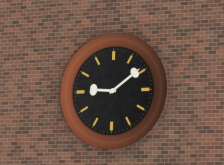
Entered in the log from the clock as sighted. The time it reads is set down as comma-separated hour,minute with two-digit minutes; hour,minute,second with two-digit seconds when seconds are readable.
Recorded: 9,09
